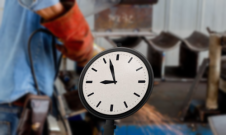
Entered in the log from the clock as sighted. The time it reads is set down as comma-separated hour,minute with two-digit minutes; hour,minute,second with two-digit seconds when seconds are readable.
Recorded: 8,57
